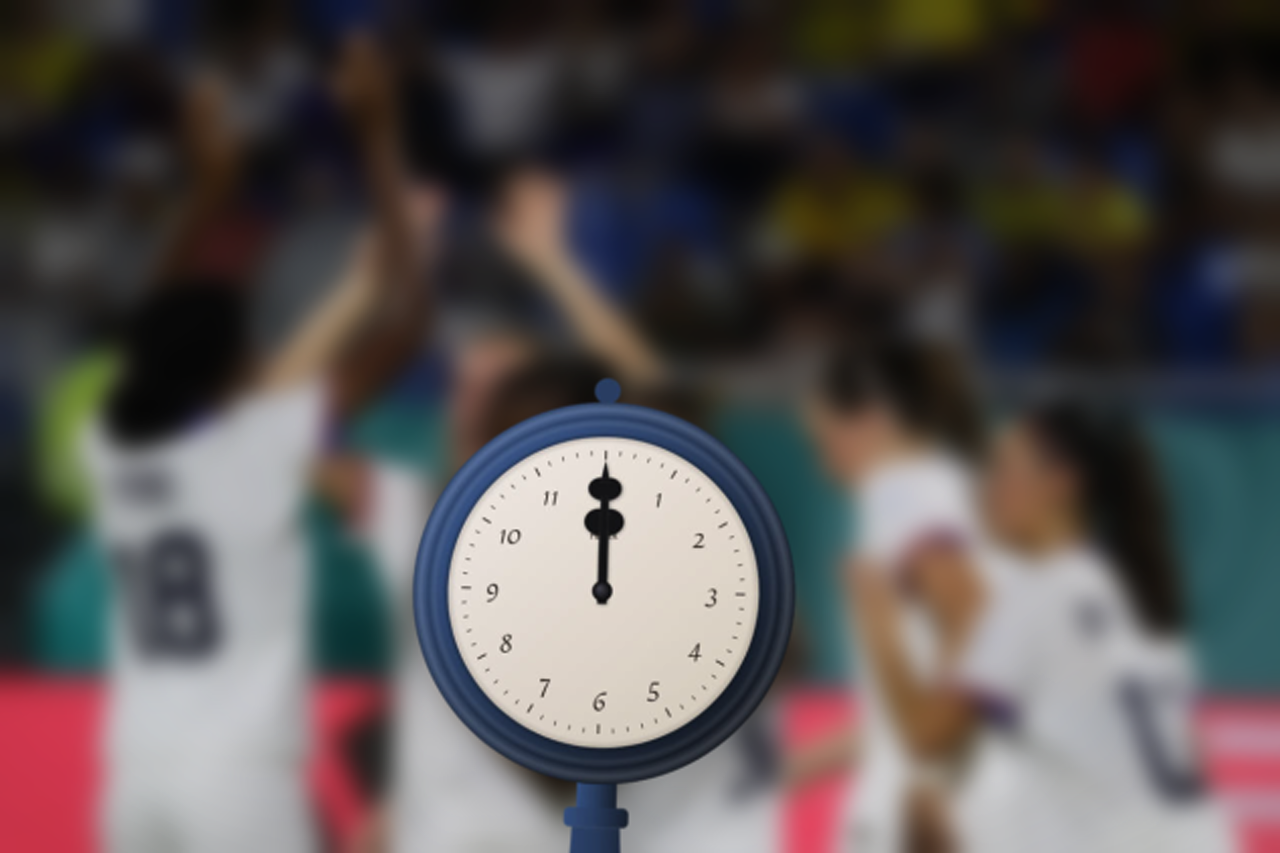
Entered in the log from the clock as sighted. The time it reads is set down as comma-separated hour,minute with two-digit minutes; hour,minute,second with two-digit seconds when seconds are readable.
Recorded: 12,00
